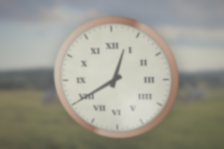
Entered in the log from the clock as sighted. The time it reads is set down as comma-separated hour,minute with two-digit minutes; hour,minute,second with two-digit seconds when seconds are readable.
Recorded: 12,40
